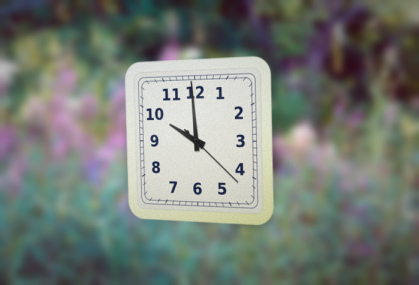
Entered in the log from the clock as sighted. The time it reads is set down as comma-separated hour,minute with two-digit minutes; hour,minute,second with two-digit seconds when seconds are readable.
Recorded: 9,59,22
